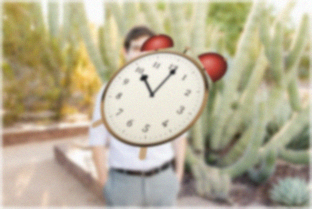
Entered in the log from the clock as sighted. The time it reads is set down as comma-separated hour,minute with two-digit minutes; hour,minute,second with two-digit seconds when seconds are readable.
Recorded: 10,01
